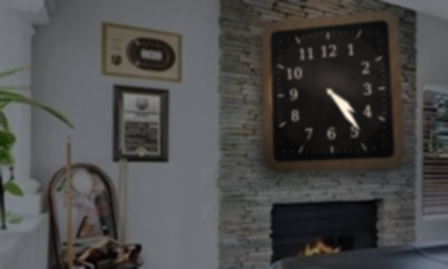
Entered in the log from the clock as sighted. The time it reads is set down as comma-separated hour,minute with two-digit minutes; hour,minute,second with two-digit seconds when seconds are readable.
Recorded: 4,24
